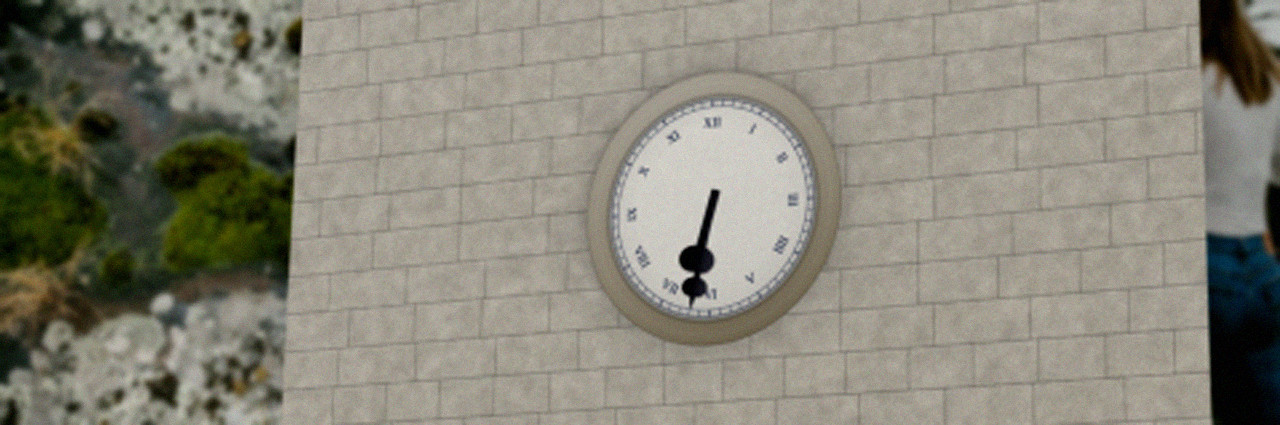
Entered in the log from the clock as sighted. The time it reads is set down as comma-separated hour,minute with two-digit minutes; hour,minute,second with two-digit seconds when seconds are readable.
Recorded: 6,32
